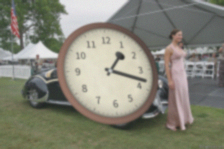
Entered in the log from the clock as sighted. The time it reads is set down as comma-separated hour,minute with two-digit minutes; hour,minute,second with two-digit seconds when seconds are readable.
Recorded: 1,18
